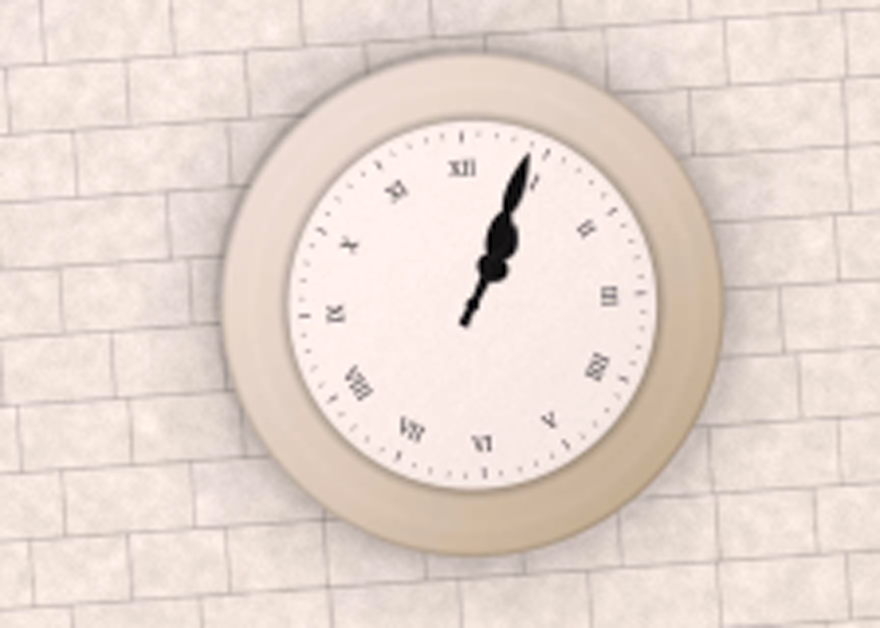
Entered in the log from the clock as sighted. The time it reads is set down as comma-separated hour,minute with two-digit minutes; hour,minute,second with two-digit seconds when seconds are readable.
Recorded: 1,04
